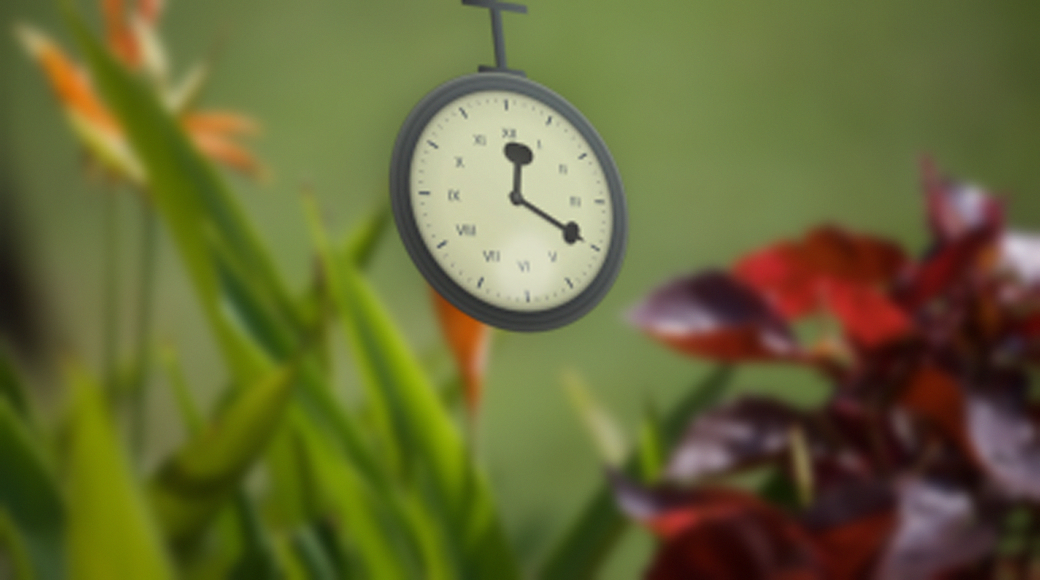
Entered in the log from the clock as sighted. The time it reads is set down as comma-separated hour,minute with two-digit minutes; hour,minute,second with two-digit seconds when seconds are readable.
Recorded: 12,20
